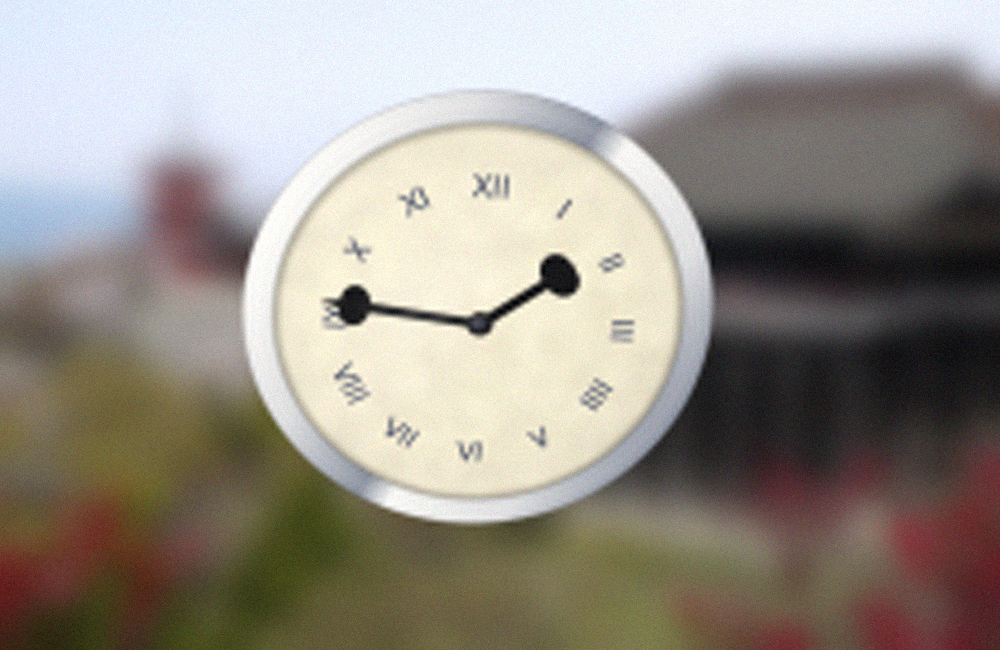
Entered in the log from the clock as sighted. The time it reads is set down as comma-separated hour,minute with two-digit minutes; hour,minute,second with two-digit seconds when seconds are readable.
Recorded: 1,46
